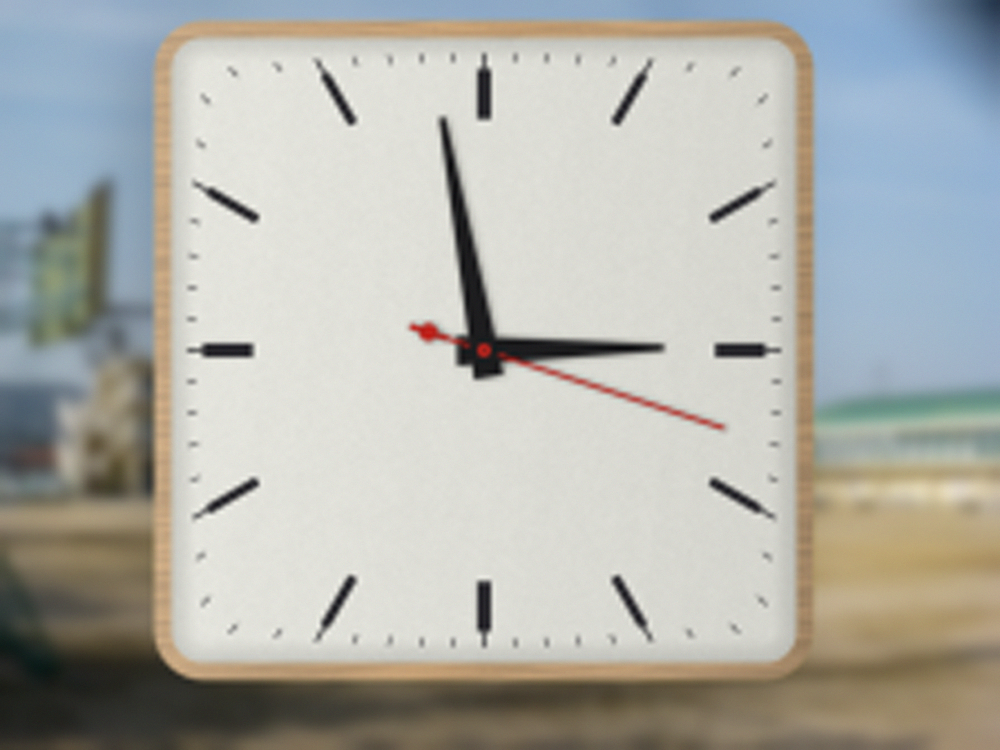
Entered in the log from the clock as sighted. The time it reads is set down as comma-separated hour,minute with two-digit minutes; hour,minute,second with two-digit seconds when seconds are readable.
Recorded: 2,58,18
